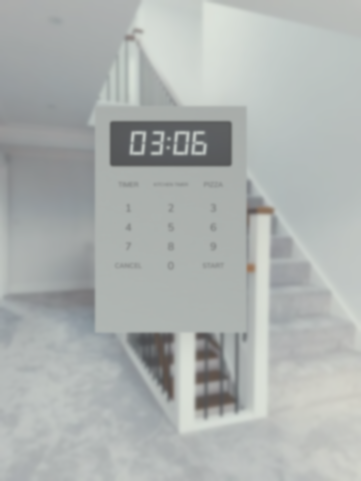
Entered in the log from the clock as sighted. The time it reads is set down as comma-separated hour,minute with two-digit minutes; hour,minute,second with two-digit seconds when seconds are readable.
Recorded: 3,06
